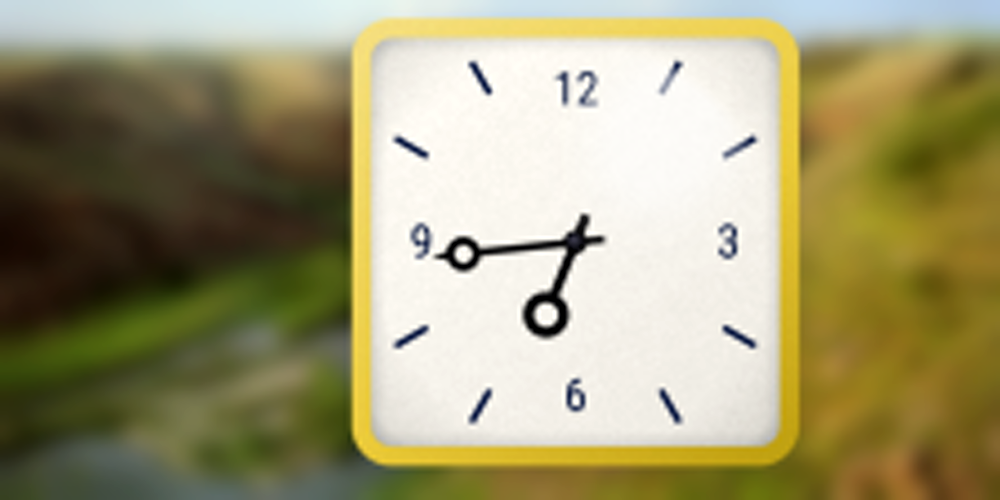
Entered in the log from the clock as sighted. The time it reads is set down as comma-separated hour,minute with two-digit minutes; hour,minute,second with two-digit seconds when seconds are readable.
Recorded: 6,44
